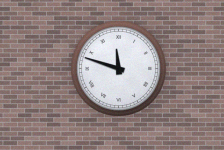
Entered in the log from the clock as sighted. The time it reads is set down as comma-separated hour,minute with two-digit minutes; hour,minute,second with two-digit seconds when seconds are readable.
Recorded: 11,48
